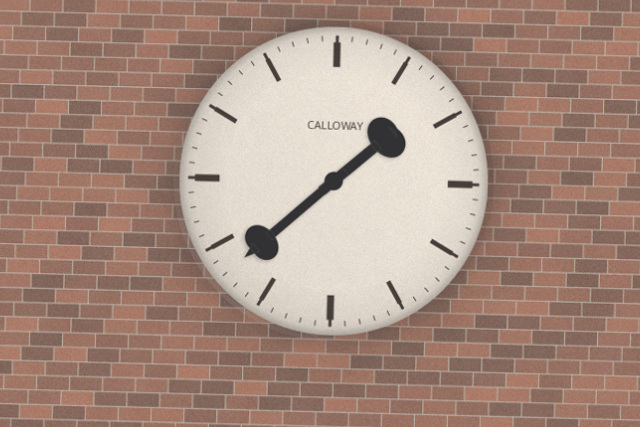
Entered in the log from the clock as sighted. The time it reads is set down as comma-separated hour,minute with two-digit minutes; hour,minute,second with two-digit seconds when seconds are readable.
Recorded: 1,38
